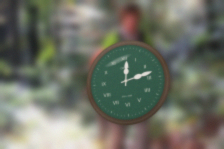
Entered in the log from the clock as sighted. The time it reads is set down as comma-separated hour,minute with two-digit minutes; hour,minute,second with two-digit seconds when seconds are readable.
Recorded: 12,13
